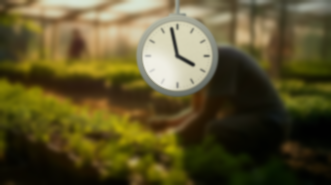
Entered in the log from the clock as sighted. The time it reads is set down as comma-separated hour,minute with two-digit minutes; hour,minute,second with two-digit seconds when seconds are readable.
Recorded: 3,58
